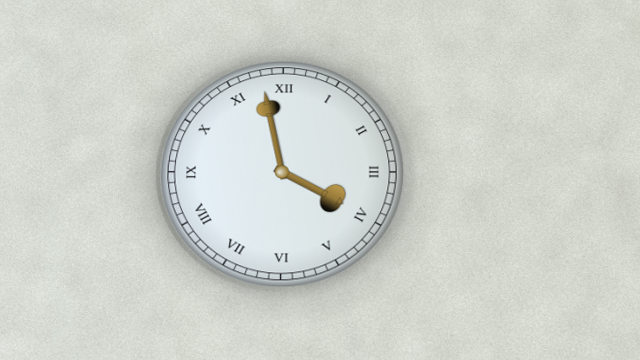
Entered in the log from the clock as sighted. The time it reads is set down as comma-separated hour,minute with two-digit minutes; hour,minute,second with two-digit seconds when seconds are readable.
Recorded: 3,58
